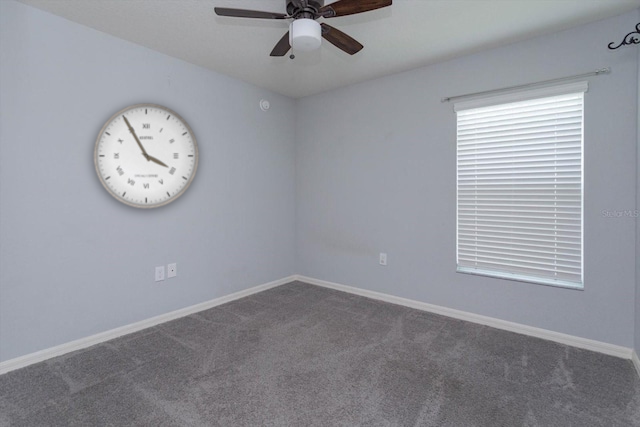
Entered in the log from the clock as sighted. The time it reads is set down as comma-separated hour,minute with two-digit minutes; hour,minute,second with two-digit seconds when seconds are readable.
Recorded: 3,55
